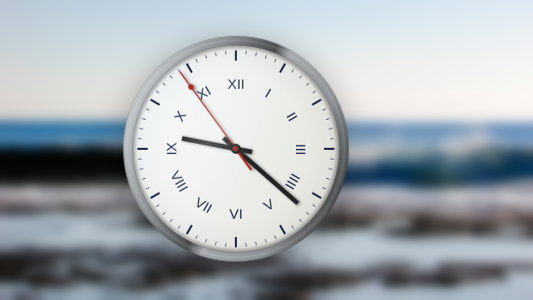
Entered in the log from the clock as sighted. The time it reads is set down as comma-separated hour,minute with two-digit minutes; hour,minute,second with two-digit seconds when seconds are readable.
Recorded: 9,21,54
